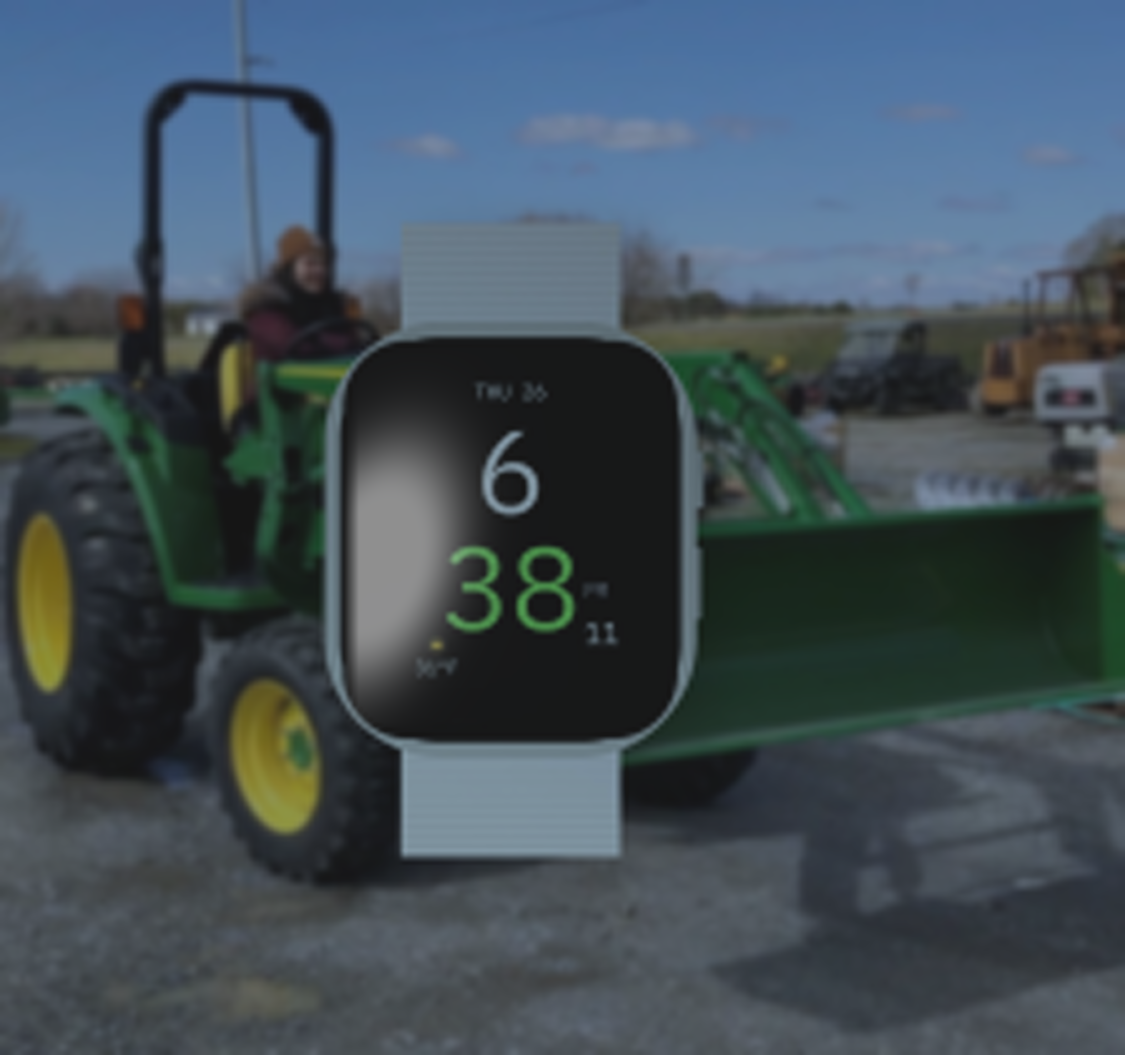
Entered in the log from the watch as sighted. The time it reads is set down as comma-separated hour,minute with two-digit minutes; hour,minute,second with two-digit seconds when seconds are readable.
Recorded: 6,38
